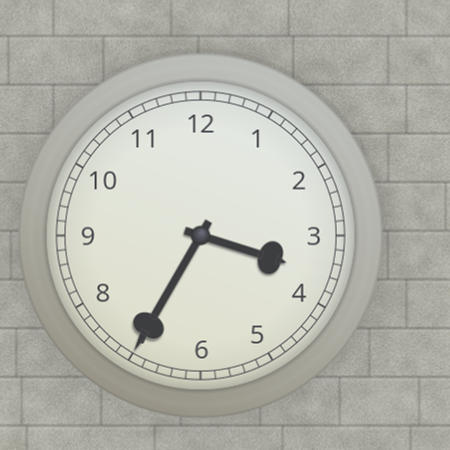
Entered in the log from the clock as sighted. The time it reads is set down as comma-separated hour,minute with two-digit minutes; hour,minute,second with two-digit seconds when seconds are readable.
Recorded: 3,35
